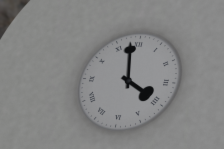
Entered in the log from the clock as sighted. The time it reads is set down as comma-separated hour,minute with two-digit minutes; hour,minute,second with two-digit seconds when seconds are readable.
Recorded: 3,58
